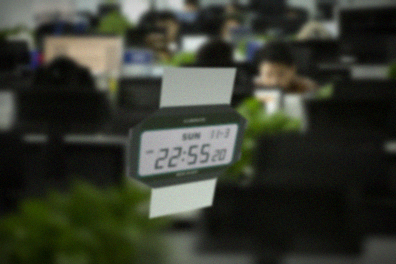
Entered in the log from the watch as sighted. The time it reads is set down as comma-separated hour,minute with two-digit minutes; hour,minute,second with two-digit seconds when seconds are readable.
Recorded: 22,55,20
